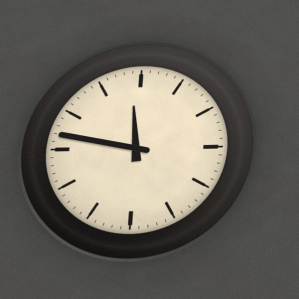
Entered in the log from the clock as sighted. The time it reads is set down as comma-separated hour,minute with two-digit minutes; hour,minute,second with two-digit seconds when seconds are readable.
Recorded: 11,47
